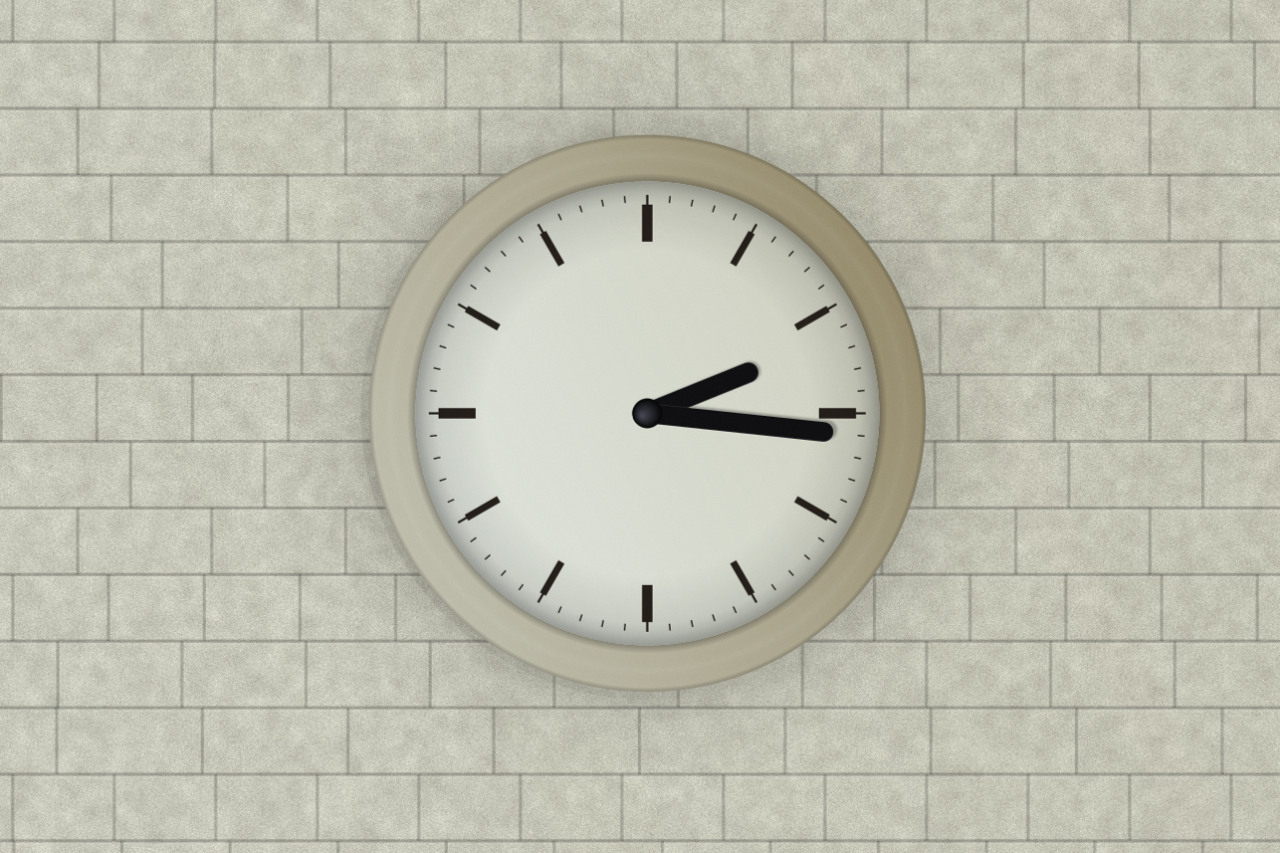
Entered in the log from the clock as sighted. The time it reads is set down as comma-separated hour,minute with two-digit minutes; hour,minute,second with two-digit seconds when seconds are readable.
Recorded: 2,16
